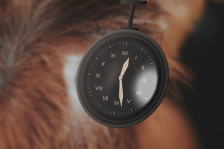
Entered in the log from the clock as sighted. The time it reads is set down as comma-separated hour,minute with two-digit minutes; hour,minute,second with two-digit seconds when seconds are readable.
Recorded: 12,28
